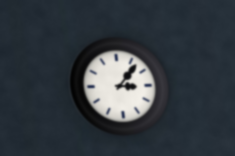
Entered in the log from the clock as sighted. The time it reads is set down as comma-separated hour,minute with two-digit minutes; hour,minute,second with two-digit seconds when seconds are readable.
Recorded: 3,07
